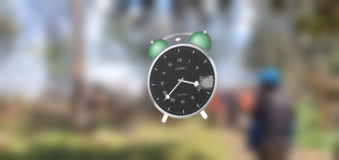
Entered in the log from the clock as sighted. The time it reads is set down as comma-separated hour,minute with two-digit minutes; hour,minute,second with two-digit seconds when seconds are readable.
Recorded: 3,38
